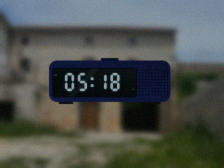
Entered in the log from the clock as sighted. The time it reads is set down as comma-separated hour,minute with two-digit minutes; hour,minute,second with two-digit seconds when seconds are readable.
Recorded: 5,18
